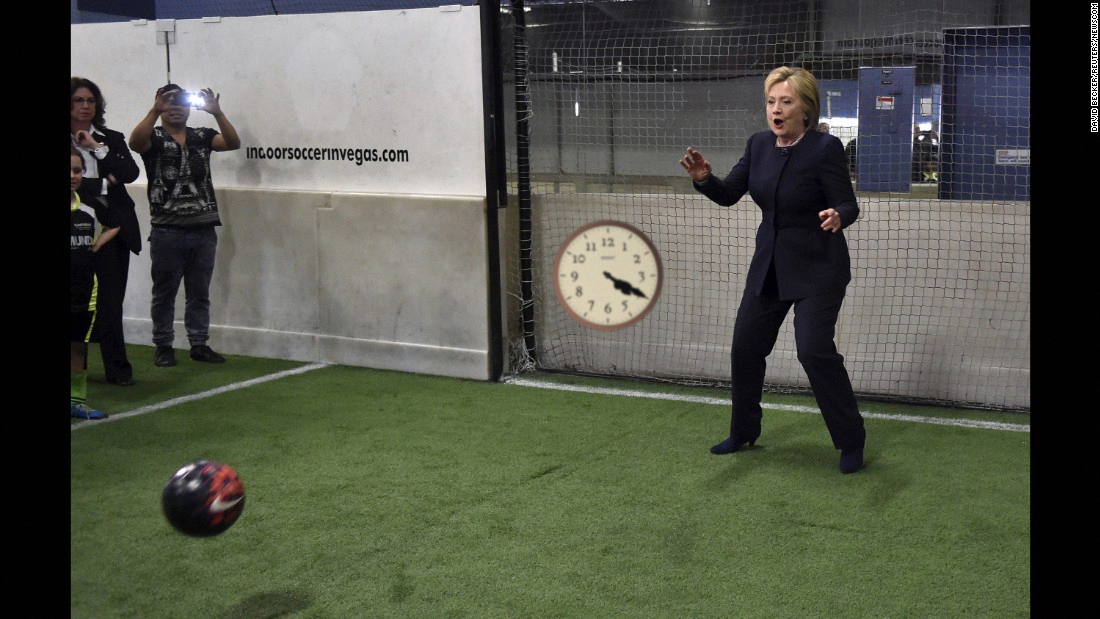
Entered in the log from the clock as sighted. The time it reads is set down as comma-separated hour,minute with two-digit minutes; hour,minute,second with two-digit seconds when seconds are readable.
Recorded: 4,20
